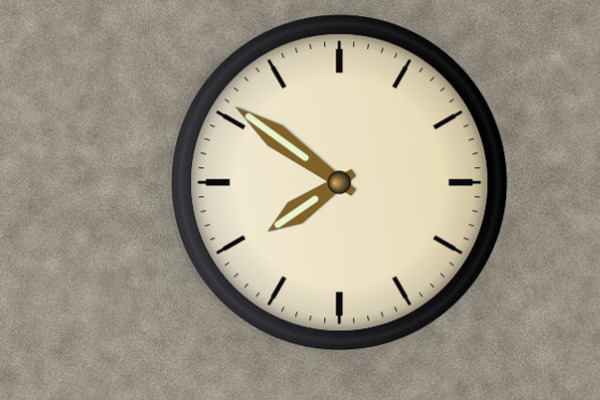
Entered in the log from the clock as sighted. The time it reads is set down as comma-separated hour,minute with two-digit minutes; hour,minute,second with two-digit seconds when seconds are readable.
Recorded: 7,51
